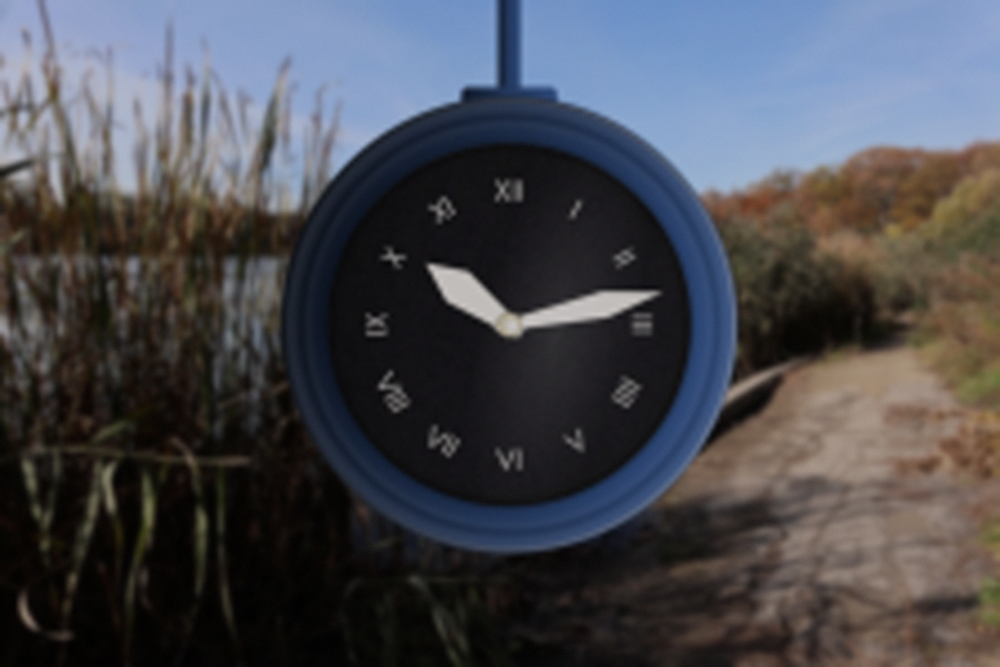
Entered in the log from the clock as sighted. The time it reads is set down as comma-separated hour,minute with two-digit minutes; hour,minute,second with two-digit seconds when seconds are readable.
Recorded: 10,13
